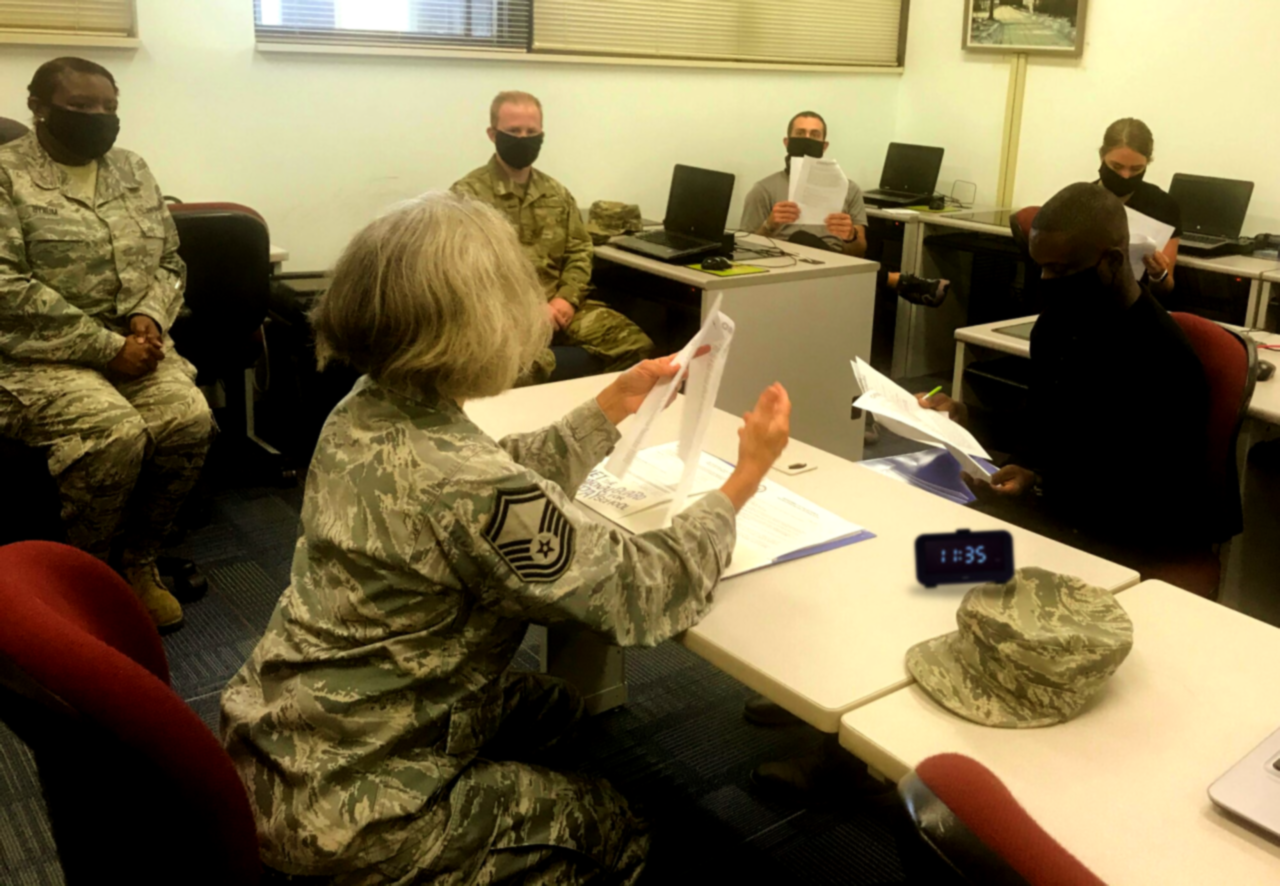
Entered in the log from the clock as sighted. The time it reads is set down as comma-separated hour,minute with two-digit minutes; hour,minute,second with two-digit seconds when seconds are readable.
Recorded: 11,35
